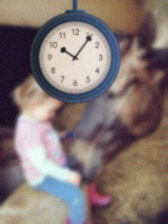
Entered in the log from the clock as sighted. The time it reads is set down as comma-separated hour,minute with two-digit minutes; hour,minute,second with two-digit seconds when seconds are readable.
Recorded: 10,06
